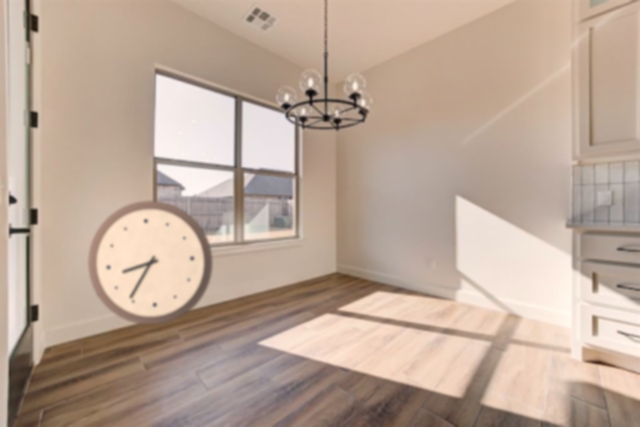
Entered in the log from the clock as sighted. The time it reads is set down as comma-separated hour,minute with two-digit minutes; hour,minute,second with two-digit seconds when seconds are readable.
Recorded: 8,36
